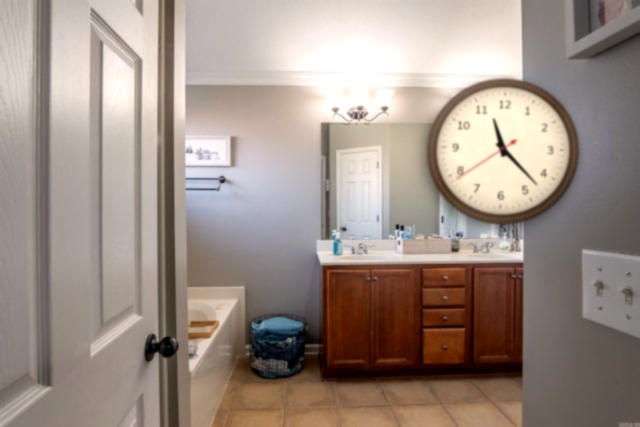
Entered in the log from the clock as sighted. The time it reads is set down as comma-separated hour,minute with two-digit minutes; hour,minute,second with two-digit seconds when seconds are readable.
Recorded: 11,22,39
